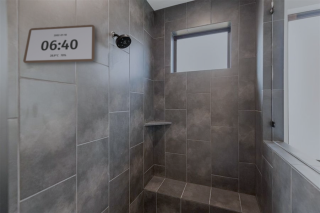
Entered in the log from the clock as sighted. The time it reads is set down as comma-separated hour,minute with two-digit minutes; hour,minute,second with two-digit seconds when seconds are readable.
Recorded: 6,40
